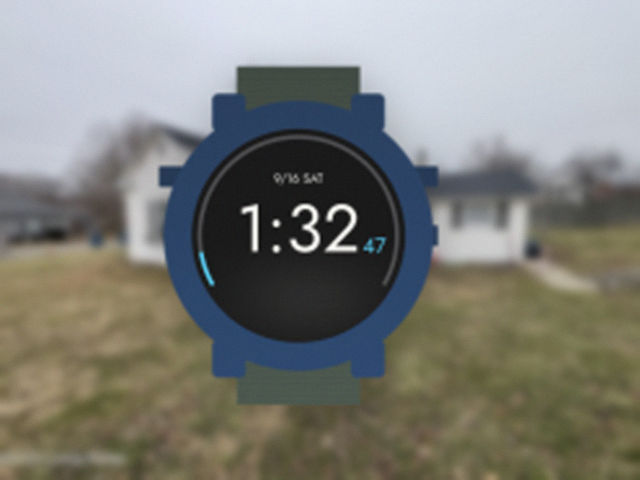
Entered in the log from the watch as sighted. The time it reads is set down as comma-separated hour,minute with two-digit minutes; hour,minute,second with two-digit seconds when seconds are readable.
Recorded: 1,32,47
